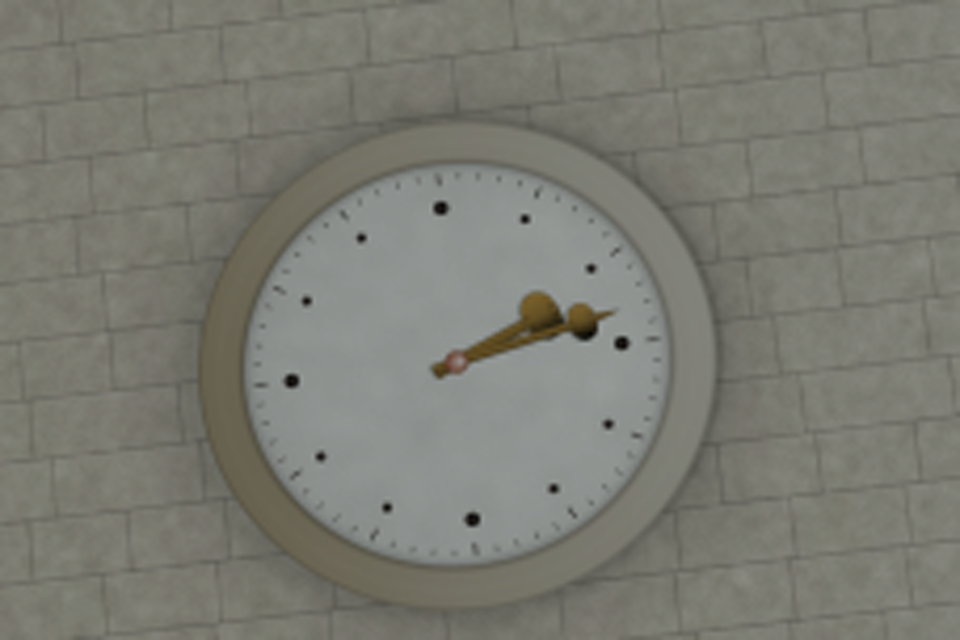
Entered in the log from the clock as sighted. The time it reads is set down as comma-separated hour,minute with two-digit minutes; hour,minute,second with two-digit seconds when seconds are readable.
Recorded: 2,13
